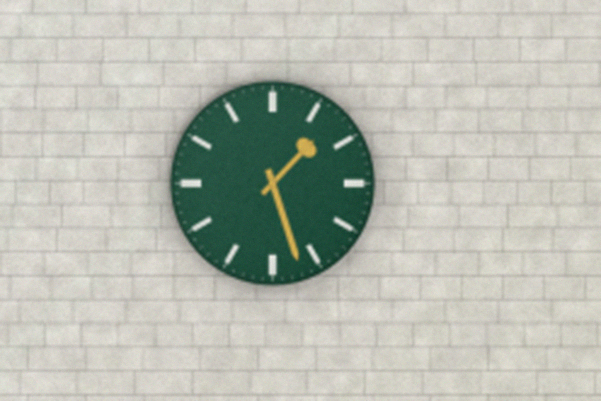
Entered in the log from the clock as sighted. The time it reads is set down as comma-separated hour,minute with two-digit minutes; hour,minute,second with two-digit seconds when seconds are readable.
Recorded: 1,27
